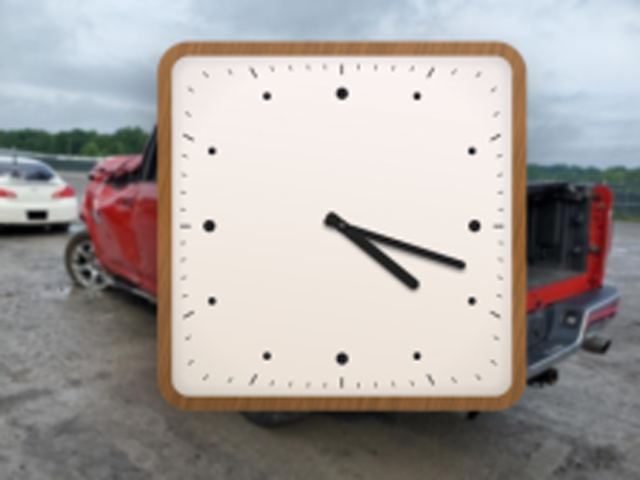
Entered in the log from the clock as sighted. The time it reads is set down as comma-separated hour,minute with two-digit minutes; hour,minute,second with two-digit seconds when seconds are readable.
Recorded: 4,18
